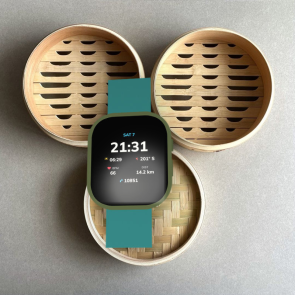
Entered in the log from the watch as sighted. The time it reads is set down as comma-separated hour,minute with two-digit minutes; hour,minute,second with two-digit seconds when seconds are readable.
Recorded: 21,31
